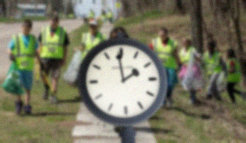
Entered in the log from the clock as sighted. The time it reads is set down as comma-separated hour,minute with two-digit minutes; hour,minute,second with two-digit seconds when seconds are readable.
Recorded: 1,59
